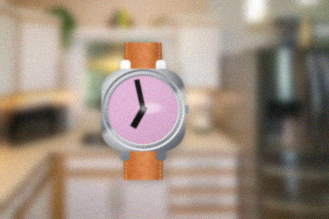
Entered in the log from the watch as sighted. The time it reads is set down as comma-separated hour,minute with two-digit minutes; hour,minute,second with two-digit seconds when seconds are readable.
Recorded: 6,58
